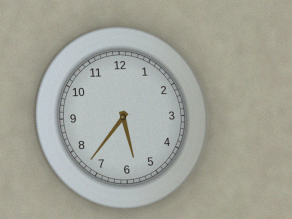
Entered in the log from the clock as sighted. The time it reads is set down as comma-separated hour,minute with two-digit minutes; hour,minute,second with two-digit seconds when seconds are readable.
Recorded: 5,37
